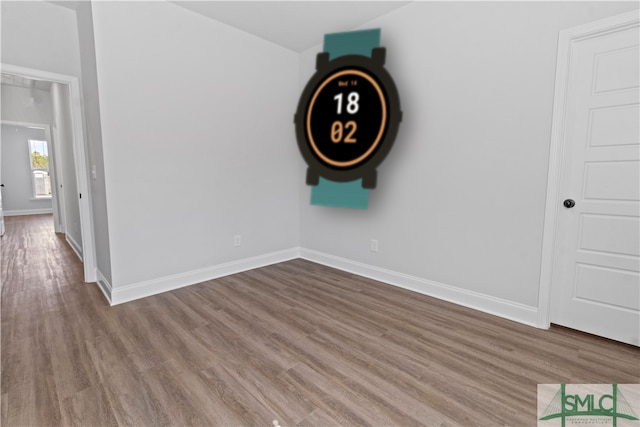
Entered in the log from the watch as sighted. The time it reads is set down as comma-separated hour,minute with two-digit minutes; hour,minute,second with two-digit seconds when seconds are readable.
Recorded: 18,02
